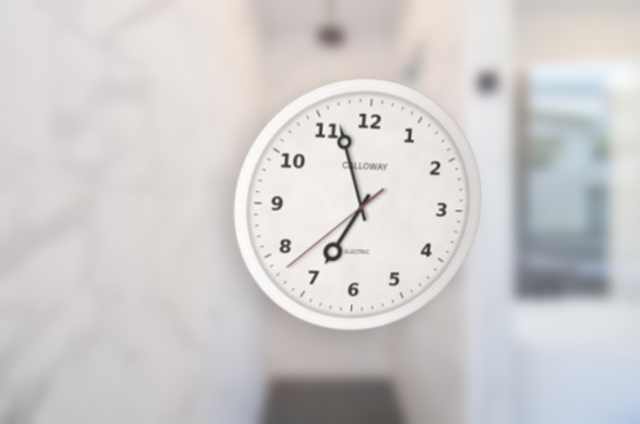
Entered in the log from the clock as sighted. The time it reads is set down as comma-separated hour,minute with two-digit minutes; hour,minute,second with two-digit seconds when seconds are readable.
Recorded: 6,56,38
